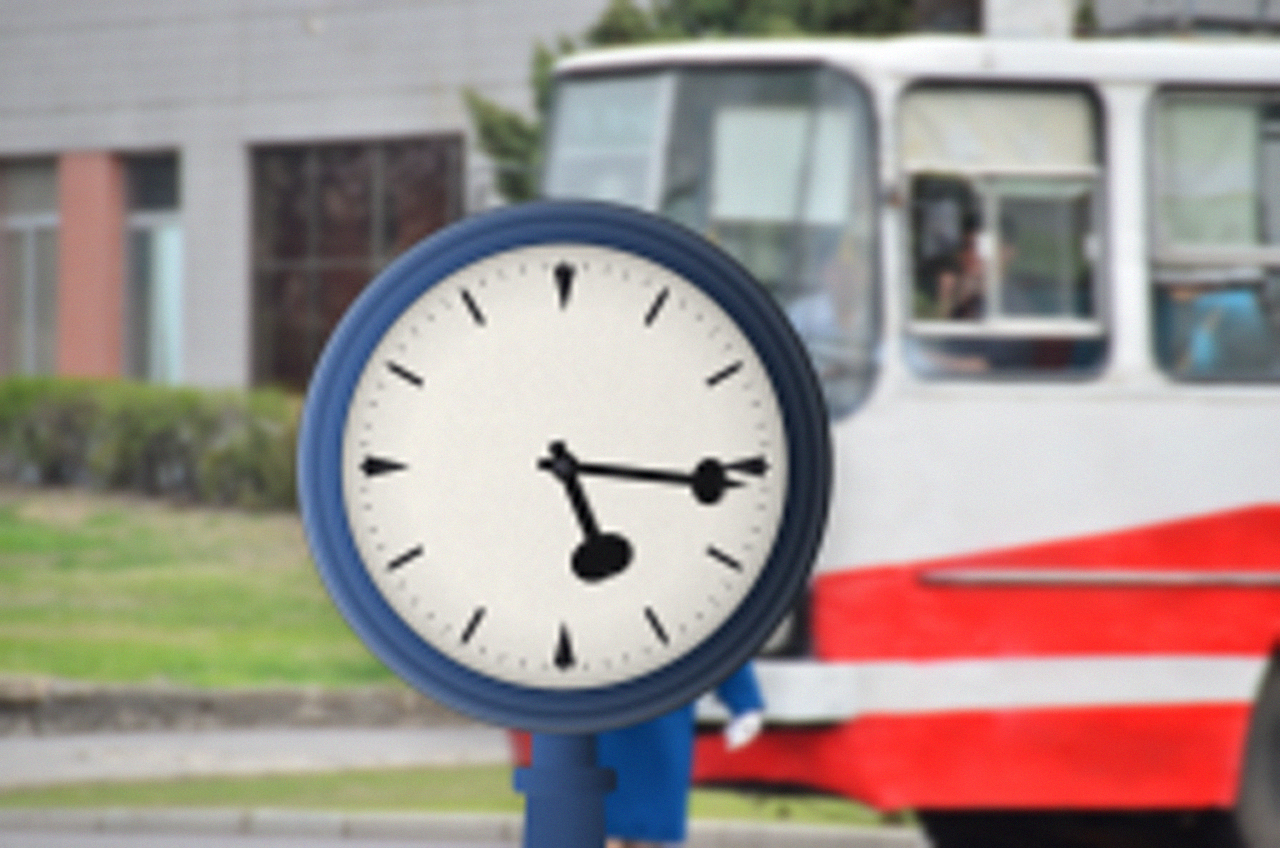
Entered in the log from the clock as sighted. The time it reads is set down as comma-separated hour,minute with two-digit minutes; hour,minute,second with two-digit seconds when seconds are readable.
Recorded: 5,16
